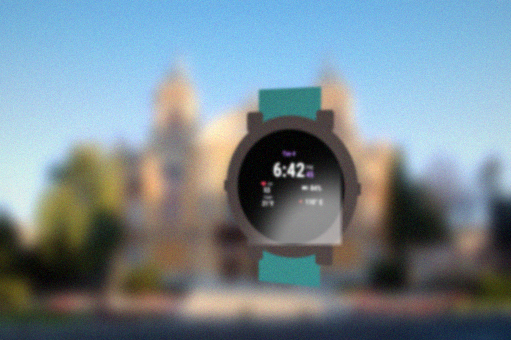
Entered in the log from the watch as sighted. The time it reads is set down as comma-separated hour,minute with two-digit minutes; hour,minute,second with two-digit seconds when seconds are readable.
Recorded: 6,42
